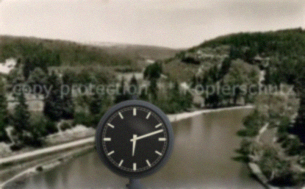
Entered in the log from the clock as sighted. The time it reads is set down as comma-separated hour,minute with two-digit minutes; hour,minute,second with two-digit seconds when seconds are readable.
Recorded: 6,12
